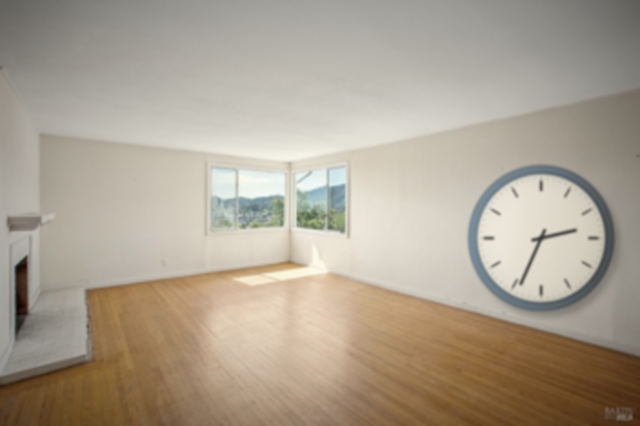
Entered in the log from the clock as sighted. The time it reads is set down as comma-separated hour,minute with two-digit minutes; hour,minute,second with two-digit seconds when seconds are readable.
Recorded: 2,34
